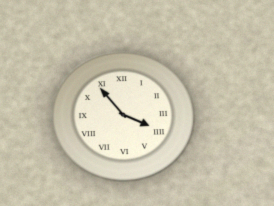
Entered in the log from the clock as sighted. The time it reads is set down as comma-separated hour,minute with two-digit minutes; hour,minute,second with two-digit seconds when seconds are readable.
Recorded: 3,54
